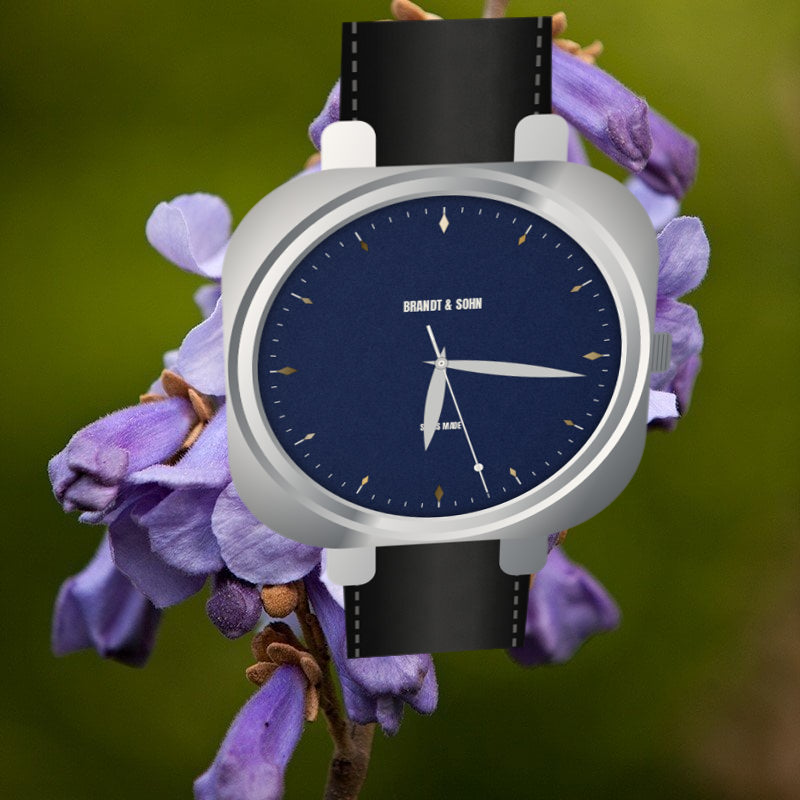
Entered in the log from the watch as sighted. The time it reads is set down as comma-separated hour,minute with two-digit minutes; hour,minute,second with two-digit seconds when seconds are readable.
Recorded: 6,16,27
